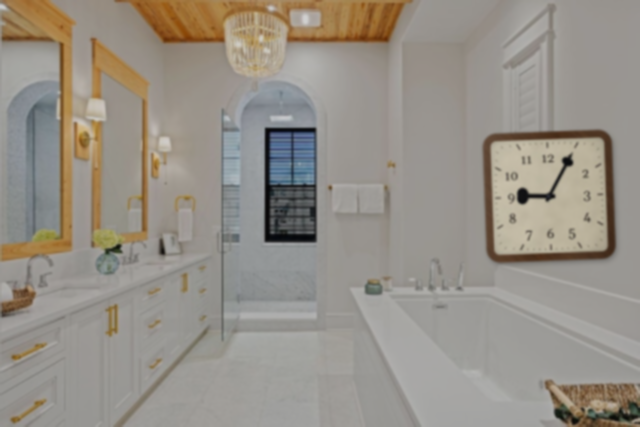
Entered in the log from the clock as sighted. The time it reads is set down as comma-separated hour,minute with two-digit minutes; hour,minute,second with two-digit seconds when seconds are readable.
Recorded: 9,05
